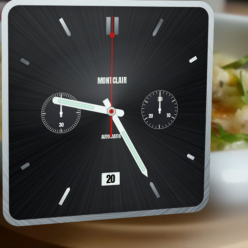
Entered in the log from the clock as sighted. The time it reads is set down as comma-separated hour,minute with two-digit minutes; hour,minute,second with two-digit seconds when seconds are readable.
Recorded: 9,25
